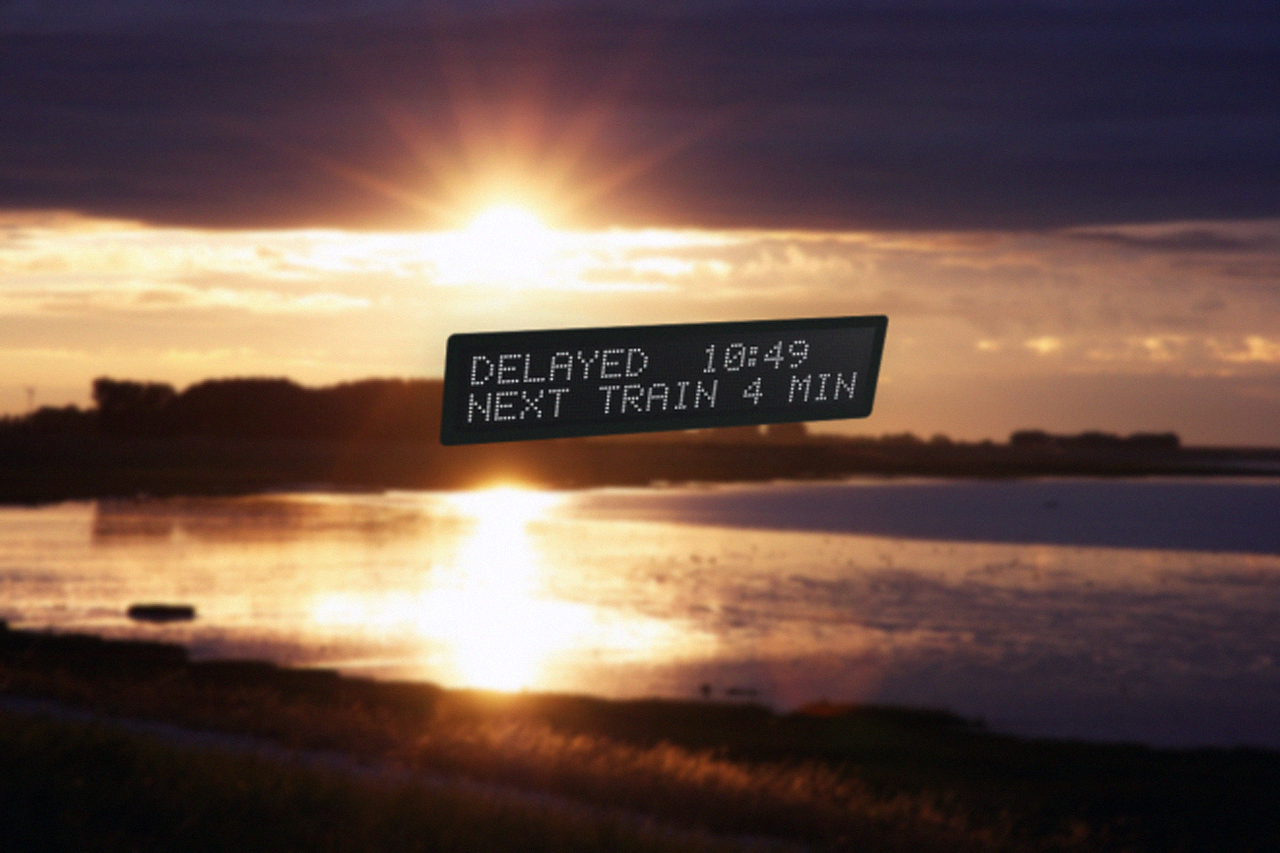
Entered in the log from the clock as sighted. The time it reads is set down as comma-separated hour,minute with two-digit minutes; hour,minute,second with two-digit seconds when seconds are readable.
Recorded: 10,49
